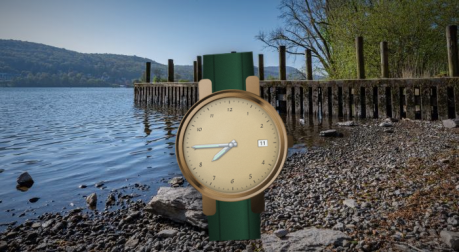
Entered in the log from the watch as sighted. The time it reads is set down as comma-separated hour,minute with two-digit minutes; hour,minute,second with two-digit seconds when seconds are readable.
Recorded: 7,45
